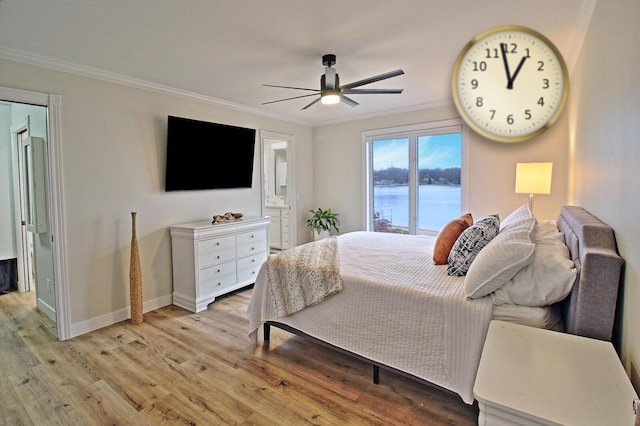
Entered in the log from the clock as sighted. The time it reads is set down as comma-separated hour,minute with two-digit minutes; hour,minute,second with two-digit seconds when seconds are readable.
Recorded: 12,58
